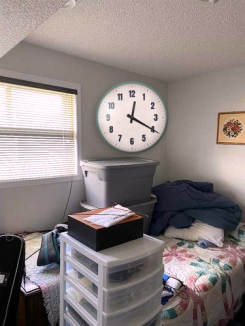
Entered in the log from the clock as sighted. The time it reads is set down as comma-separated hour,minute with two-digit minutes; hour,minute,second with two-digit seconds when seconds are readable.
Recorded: 12,20
